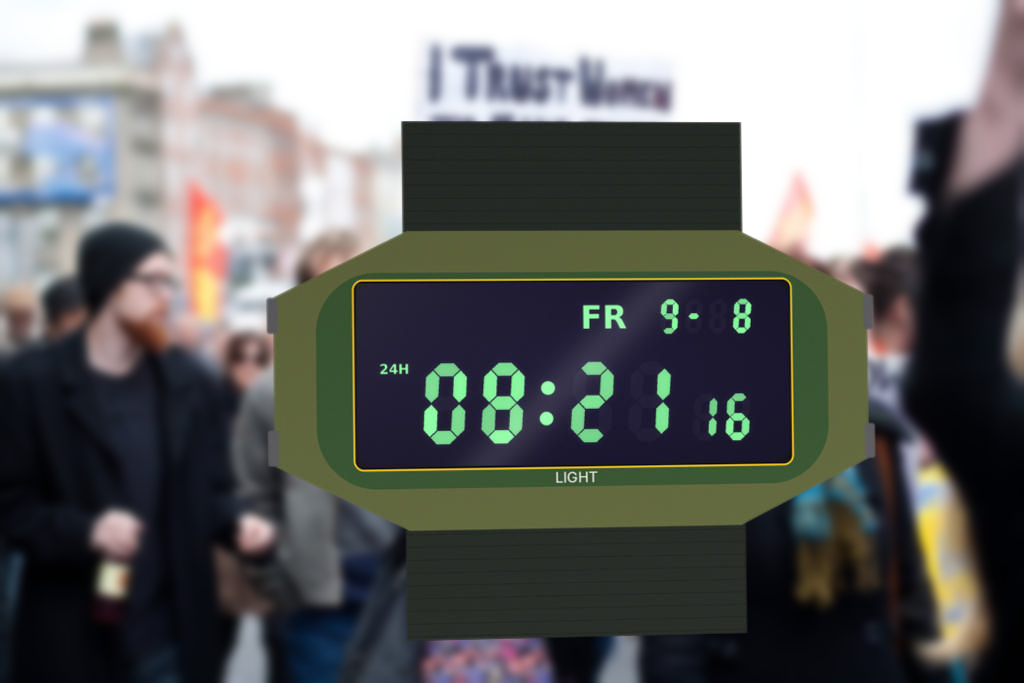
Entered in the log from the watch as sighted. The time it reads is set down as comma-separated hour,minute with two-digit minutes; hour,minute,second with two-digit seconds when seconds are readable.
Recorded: 8,21,16
